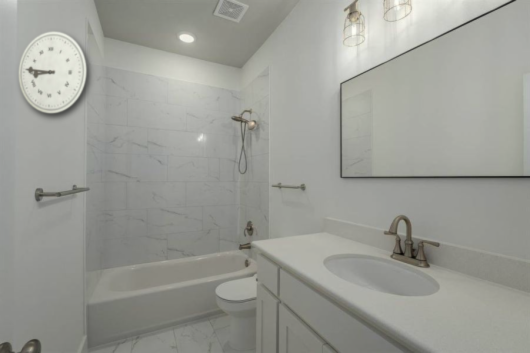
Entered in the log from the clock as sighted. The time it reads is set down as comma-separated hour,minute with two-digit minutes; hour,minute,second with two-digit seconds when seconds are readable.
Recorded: 8,46
